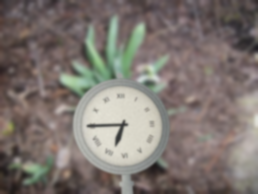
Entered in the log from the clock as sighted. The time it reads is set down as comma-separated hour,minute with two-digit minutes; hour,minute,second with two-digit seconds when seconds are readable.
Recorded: 6,45
